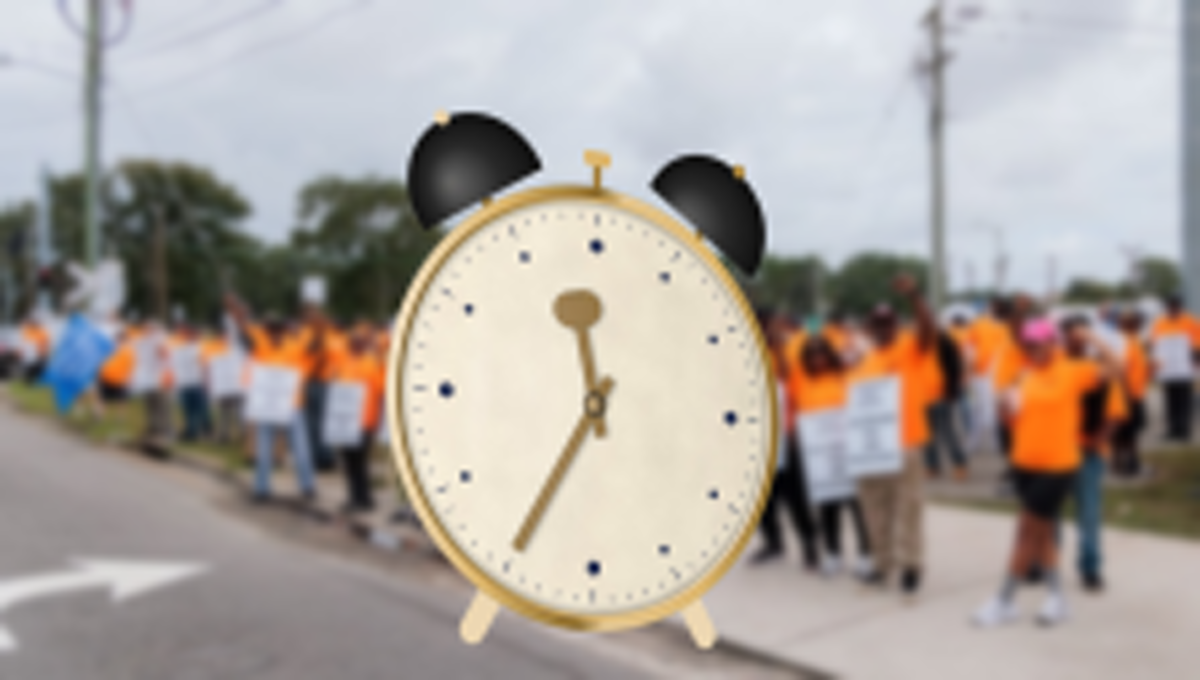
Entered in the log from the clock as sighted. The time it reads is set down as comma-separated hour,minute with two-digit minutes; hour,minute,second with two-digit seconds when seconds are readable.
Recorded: 11,35
